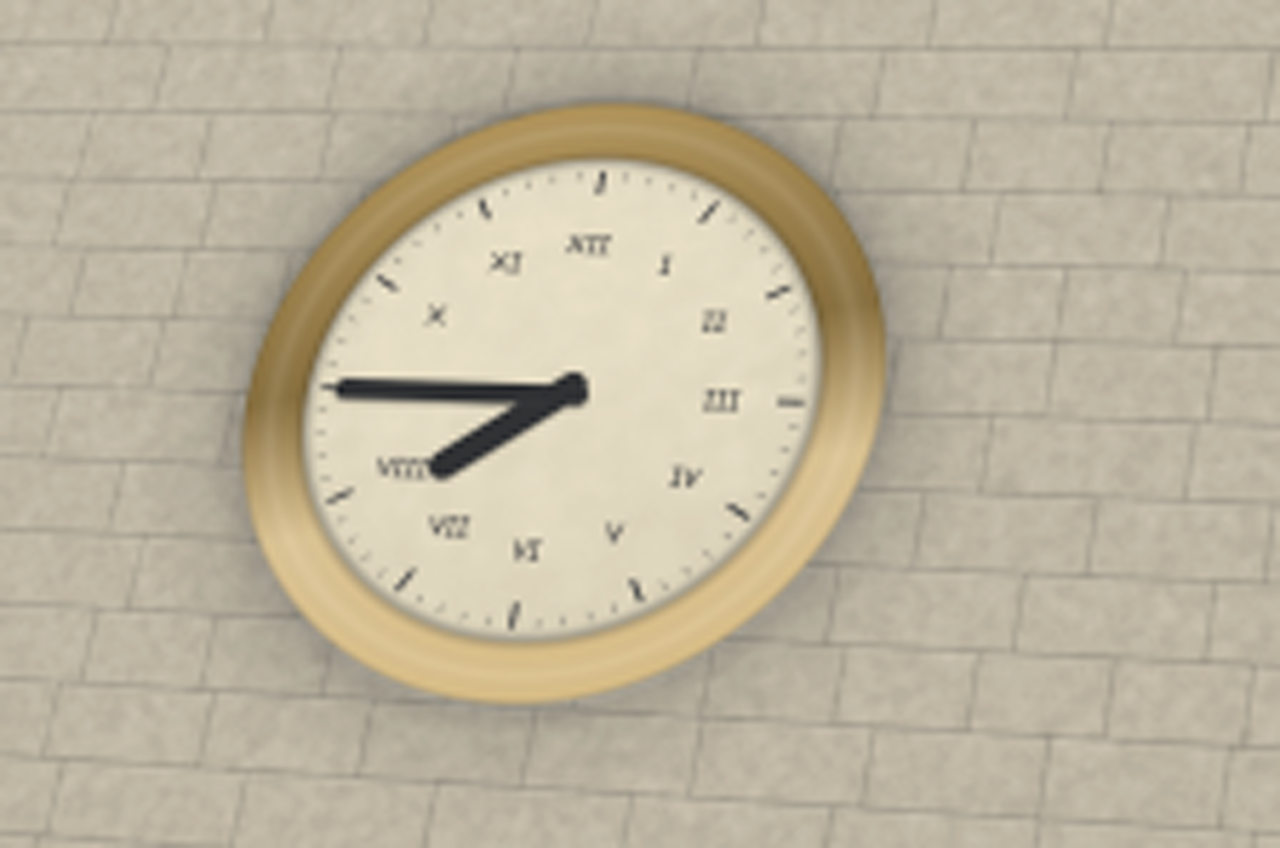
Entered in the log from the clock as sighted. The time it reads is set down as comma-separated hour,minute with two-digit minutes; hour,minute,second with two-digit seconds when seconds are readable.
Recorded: 7,45
